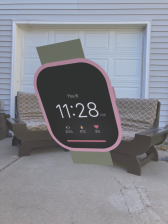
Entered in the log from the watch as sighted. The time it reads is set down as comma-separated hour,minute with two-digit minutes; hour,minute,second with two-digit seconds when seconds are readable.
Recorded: 11,28
